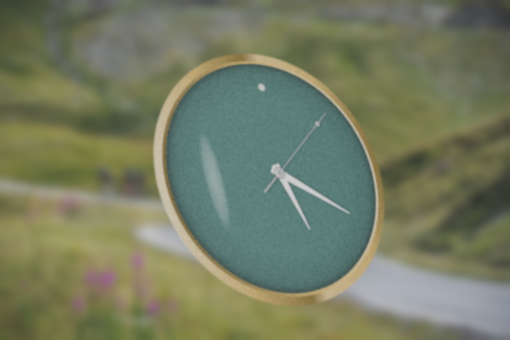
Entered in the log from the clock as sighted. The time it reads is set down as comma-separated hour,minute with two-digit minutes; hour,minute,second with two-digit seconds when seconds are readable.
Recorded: 5,20,08
